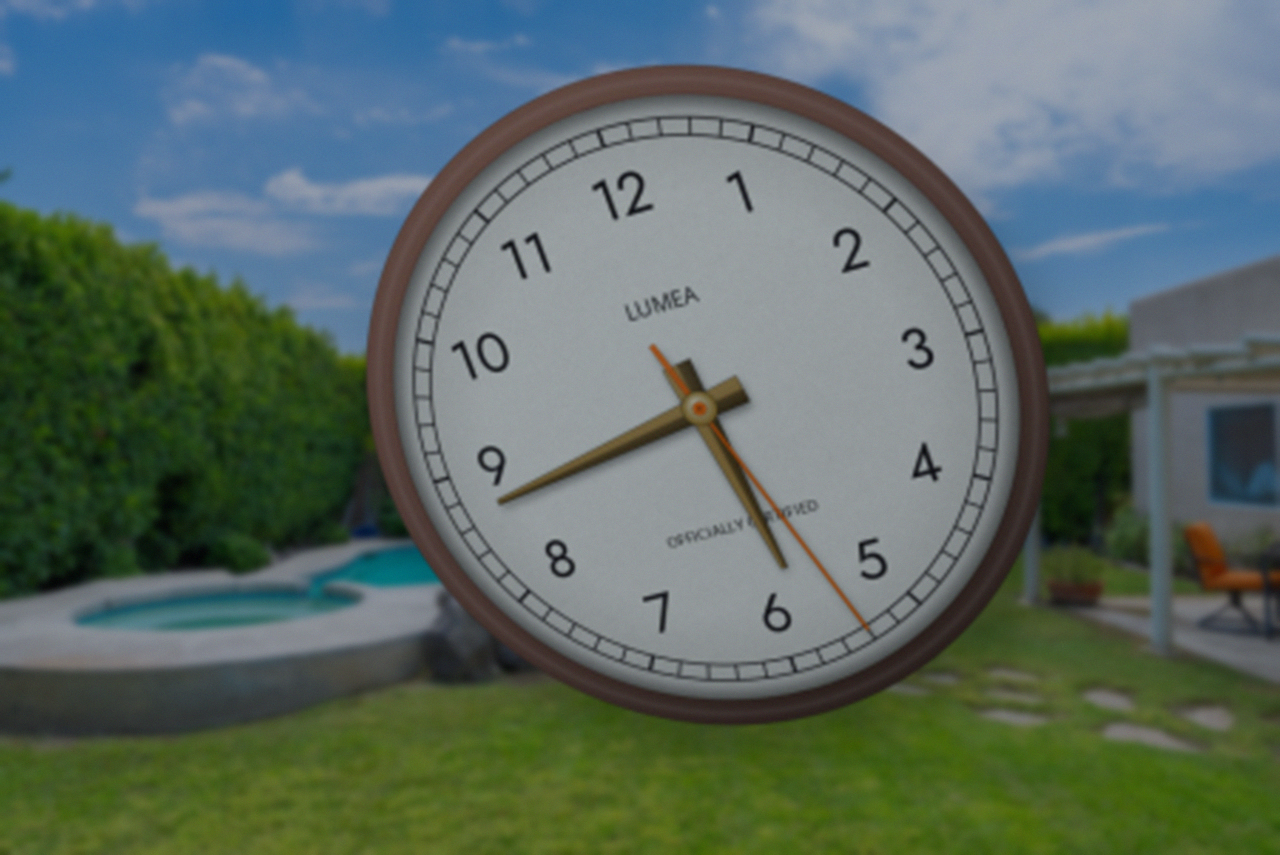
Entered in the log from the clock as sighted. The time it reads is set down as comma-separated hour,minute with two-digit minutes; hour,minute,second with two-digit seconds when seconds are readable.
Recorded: 5,43,27
